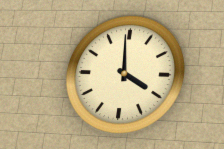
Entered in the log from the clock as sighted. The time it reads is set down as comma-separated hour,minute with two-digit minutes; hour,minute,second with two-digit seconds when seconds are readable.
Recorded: 3,59
